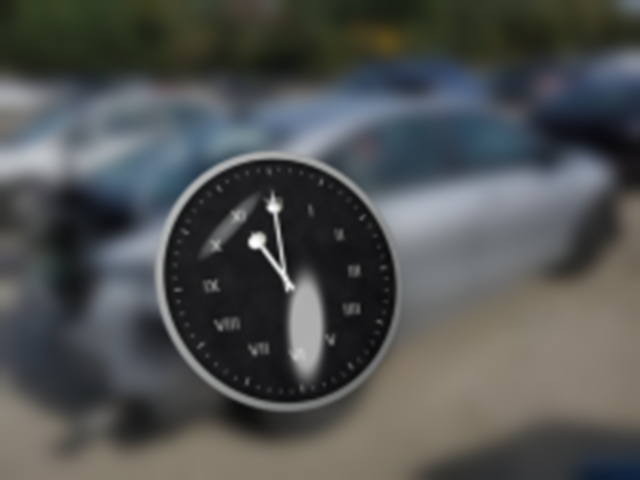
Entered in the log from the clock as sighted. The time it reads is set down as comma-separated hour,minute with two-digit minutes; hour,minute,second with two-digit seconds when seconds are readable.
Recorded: 11,00
